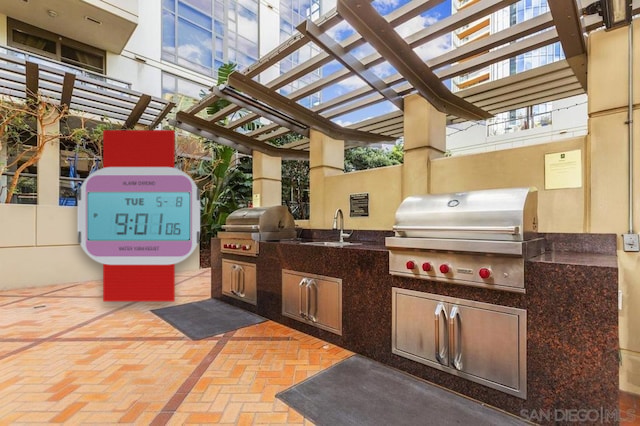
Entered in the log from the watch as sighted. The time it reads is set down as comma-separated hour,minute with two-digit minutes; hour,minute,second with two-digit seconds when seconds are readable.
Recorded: 9,01,06
